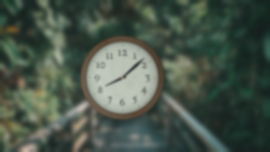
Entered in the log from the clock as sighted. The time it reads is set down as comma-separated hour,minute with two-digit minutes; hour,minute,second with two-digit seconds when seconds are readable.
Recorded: 8,08
